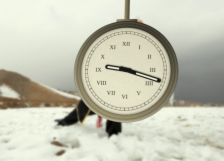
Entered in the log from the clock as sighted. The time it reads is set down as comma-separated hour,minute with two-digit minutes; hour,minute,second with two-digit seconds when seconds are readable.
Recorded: 9,18
